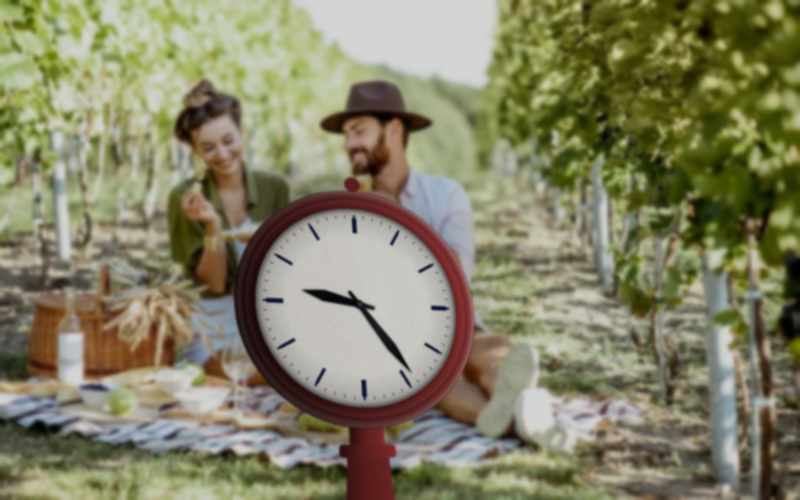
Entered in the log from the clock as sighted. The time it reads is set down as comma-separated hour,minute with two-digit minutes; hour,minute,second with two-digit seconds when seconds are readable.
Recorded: 9,24
